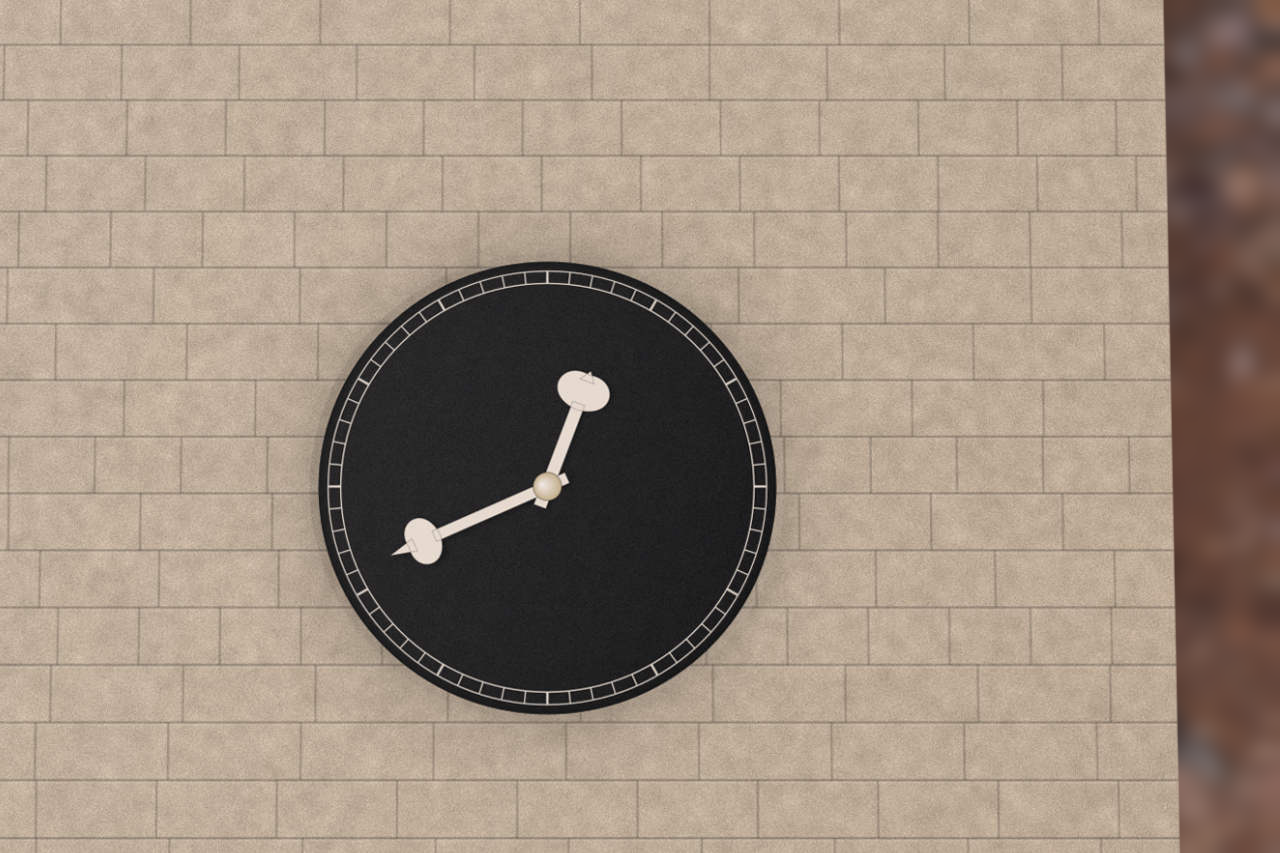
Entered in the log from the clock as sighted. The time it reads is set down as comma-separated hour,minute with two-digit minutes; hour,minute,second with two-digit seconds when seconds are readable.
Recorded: 12,41
